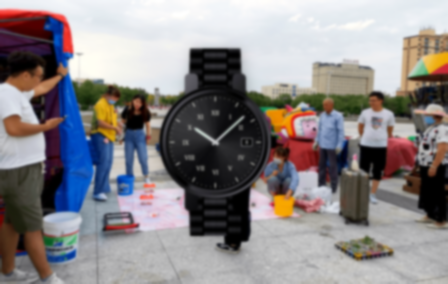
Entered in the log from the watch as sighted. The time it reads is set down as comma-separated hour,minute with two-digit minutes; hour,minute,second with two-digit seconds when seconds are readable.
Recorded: 10,08
